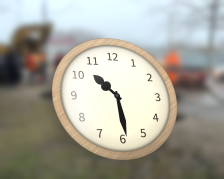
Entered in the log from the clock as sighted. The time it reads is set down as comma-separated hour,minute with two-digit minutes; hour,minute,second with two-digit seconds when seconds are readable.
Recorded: 10,29
